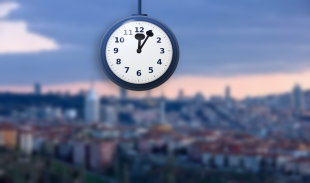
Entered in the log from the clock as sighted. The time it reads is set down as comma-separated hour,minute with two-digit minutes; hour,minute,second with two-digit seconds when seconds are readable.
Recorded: 12,05
